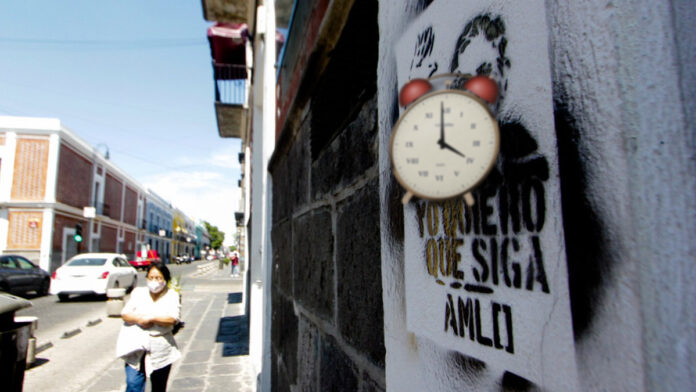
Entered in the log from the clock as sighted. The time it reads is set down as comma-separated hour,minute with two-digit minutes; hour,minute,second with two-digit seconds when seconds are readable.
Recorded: 3,59
